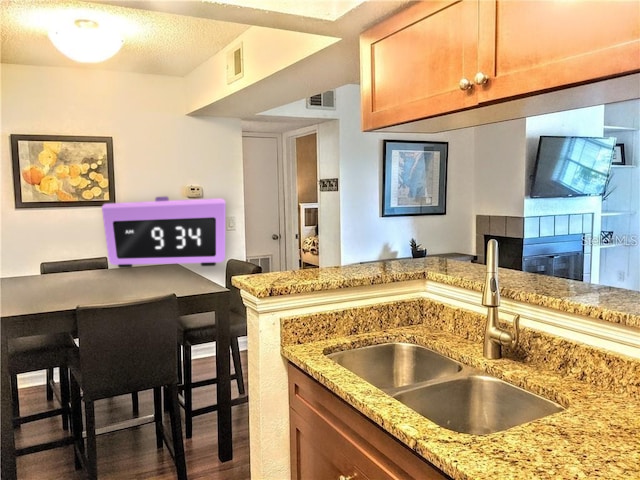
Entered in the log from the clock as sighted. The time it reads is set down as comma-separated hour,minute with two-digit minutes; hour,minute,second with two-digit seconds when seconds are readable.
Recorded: 9,34
